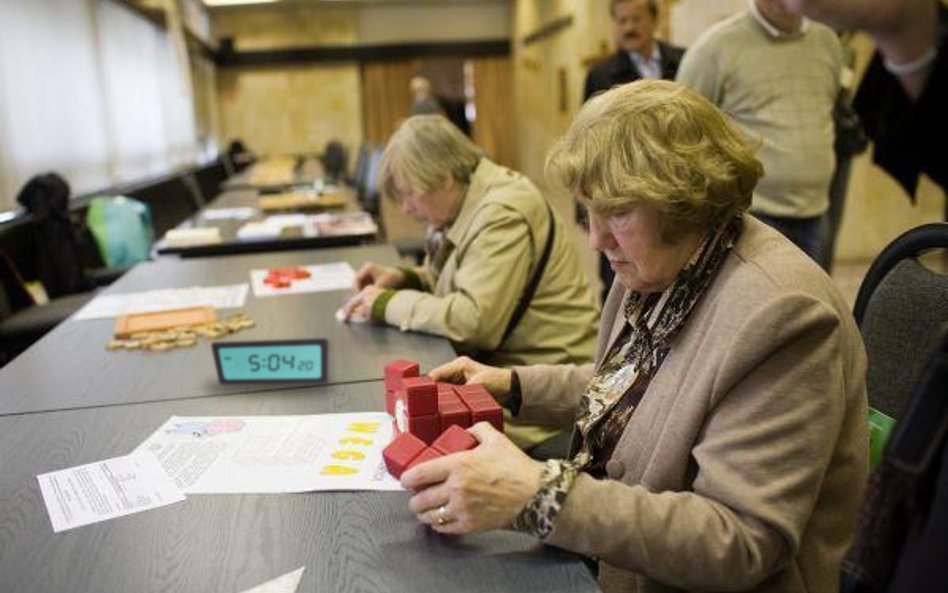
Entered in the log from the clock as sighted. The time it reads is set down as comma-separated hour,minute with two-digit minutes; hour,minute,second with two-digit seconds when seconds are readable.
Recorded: 5,04
